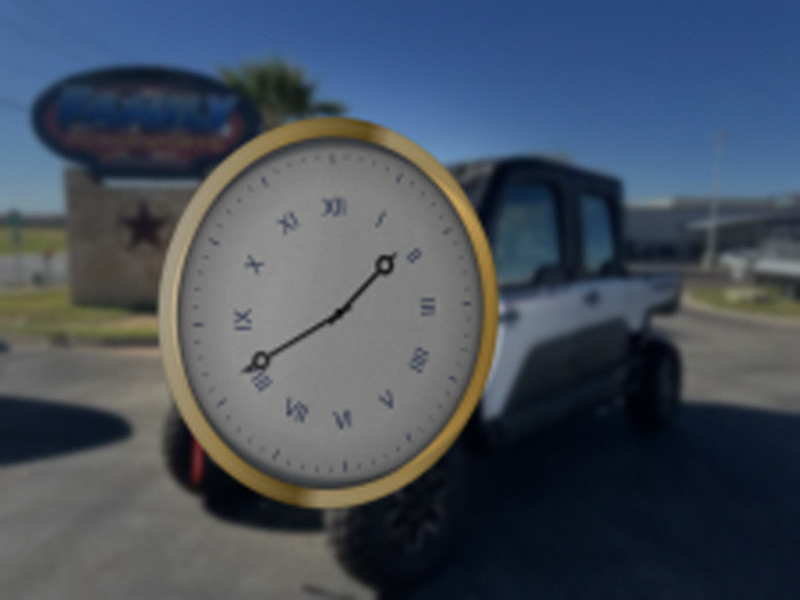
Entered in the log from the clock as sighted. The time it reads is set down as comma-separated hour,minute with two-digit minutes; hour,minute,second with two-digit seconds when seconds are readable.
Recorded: 1,41
